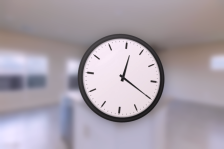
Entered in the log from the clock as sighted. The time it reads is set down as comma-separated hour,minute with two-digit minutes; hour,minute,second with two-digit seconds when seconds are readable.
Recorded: 12,20
